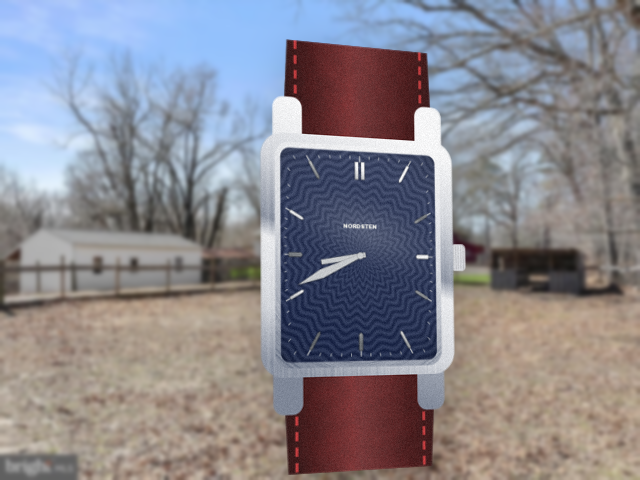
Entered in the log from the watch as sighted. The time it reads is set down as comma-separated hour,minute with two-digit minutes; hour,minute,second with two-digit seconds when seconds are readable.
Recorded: 8,41
